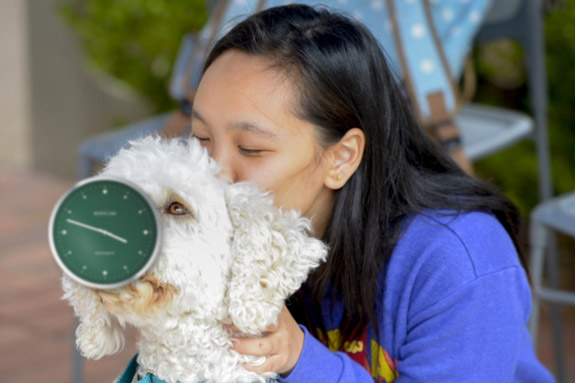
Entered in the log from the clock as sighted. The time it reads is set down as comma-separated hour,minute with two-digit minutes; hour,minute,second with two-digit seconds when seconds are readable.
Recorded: 3,48
